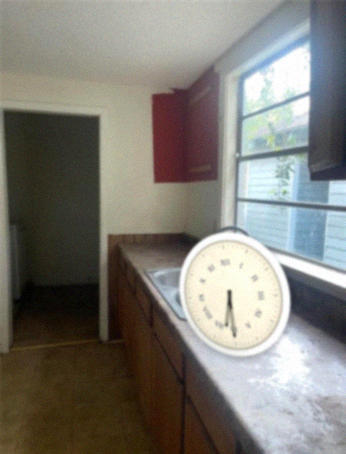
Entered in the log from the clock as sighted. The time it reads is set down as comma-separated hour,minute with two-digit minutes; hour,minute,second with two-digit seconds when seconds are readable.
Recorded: 6,30
